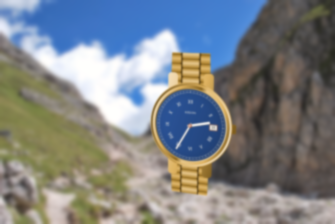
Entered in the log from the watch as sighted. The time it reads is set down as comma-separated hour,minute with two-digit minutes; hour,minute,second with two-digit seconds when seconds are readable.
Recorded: 2,35
